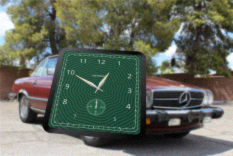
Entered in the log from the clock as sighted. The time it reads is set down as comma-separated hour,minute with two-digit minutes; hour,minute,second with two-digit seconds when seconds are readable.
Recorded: 12,50
